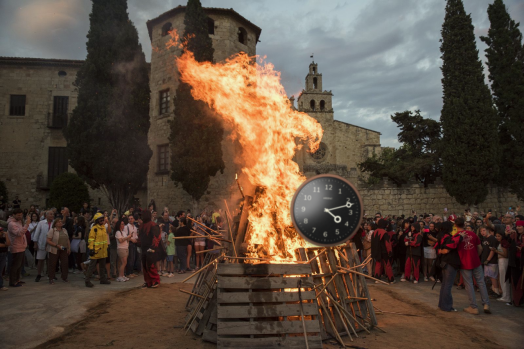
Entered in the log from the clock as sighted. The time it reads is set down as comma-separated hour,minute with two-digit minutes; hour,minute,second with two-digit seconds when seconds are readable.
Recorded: 4,12
